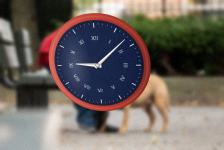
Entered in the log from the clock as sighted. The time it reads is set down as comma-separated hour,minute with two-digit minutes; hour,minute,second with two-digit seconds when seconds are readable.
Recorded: 9,08
